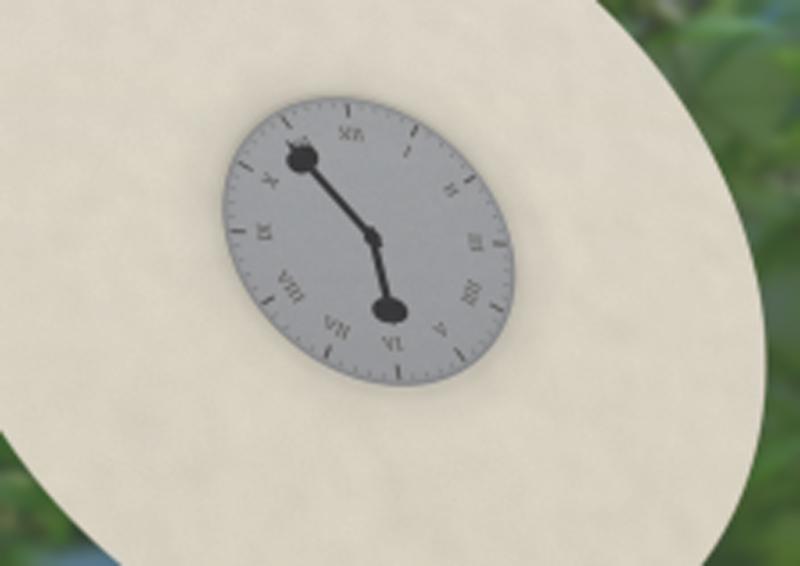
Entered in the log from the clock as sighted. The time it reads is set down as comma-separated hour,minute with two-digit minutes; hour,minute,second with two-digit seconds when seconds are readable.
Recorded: 5,54
